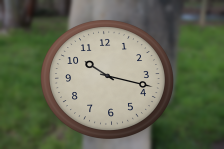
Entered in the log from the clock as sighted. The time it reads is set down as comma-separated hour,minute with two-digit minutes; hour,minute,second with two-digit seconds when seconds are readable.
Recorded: 10,18
